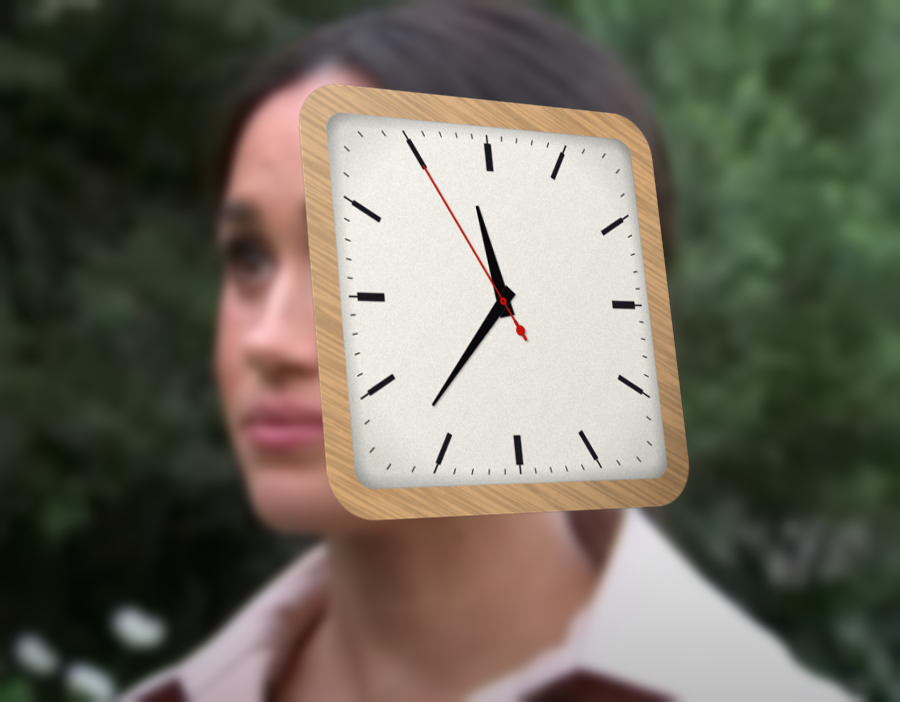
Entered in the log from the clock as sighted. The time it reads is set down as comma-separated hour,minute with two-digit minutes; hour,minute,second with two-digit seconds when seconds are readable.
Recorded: 11,36,55
